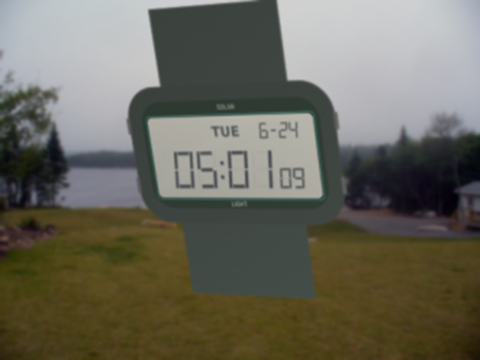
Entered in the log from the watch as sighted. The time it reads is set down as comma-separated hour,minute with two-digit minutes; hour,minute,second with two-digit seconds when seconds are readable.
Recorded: 5,01,09
